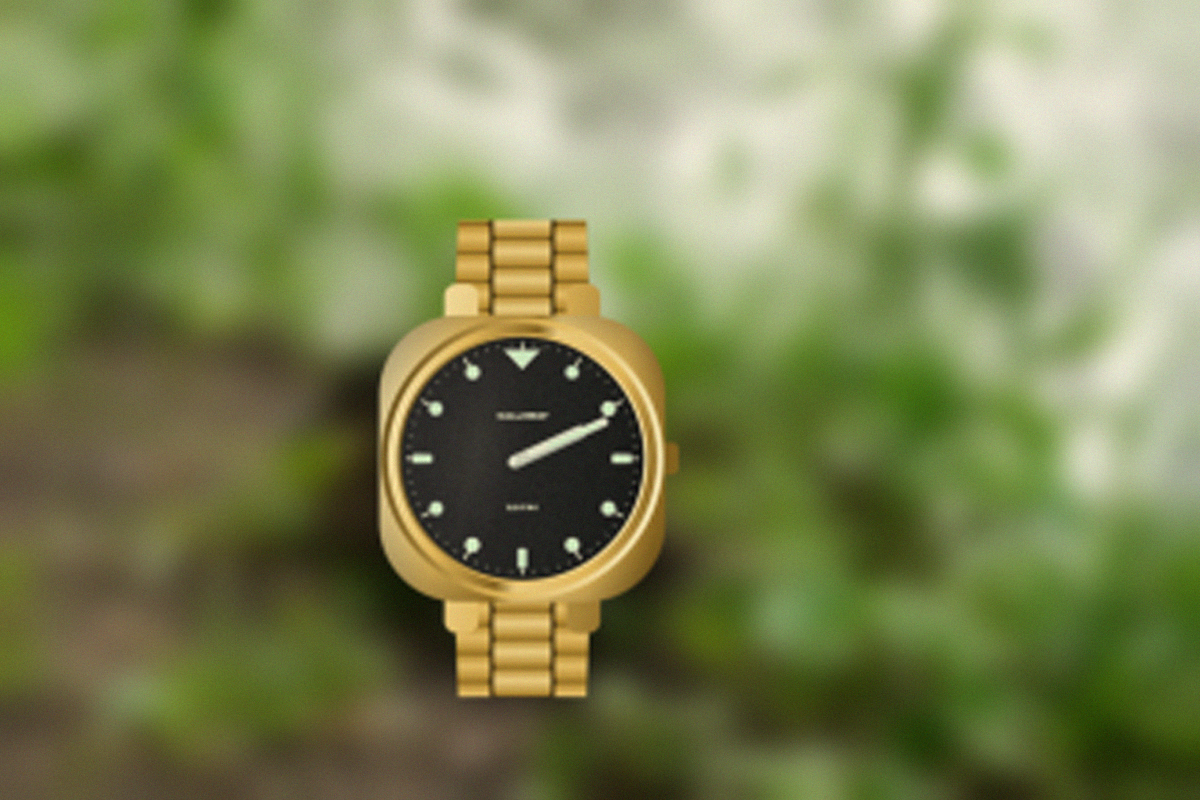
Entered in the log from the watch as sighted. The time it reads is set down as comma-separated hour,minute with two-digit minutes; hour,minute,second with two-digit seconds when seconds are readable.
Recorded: 2,11
